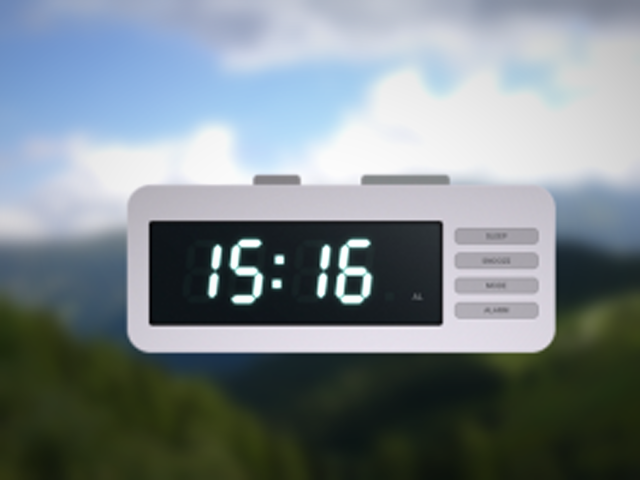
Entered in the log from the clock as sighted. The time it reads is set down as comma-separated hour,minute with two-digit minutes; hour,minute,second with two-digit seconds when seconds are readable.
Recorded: 15,16
